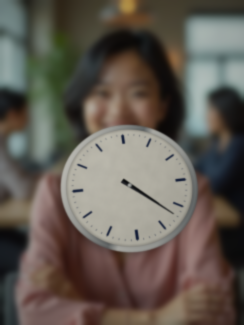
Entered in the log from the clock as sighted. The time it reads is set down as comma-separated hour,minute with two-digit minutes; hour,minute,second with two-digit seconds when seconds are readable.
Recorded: 4,22
